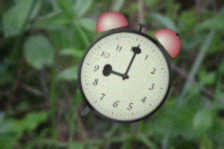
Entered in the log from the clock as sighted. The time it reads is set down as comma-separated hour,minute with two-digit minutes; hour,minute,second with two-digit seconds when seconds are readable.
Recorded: 9,01
